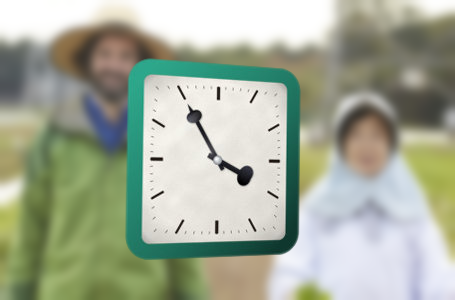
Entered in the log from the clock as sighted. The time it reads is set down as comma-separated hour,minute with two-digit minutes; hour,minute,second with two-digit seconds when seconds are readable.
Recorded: 3,55
